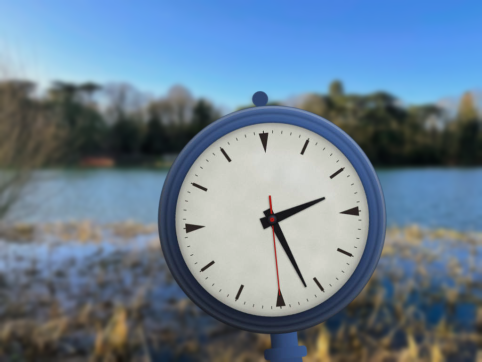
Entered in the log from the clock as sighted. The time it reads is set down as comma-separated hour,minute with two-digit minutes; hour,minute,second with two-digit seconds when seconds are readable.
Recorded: 2,26,30
